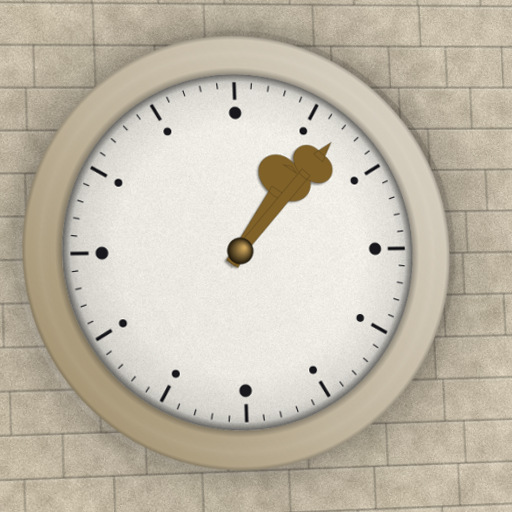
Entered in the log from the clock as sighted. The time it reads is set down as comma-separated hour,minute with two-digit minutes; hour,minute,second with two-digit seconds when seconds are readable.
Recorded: 1,07
